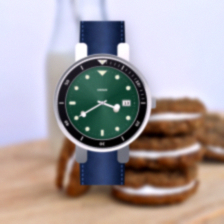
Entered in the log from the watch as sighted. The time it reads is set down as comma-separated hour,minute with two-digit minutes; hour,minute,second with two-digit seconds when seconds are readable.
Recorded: 3,40
